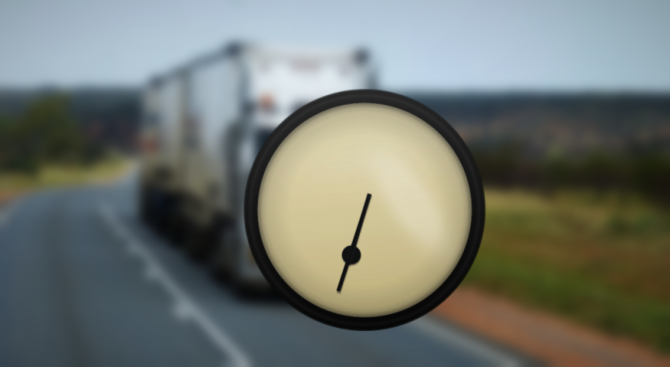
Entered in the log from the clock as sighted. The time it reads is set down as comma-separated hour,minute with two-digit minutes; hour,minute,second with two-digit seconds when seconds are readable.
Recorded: 6,33
